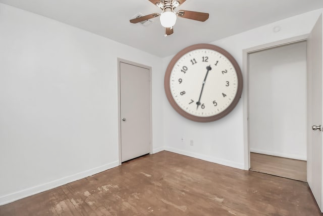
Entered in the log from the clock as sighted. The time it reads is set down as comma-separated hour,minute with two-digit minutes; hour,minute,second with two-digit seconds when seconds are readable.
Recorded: 12,32
